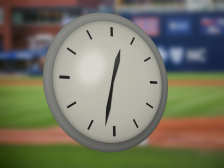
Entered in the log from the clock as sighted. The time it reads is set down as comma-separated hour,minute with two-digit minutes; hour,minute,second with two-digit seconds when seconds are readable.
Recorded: 12,32
